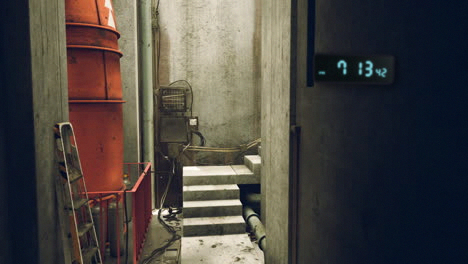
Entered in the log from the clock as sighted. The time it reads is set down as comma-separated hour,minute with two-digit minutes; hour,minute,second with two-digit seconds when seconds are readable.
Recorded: 7,13
